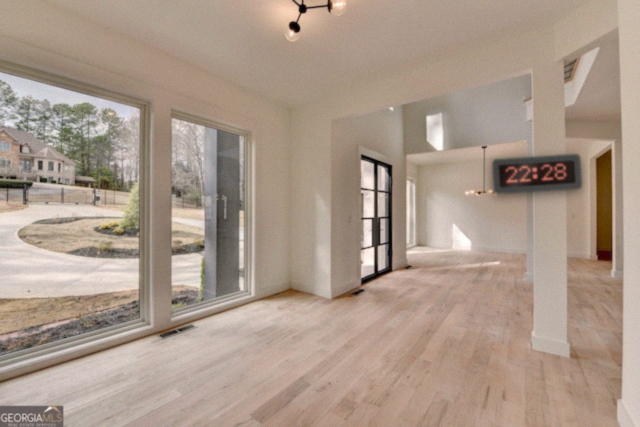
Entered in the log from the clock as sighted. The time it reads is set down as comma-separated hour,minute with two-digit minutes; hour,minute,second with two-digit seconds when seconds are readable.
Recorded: 22,28
